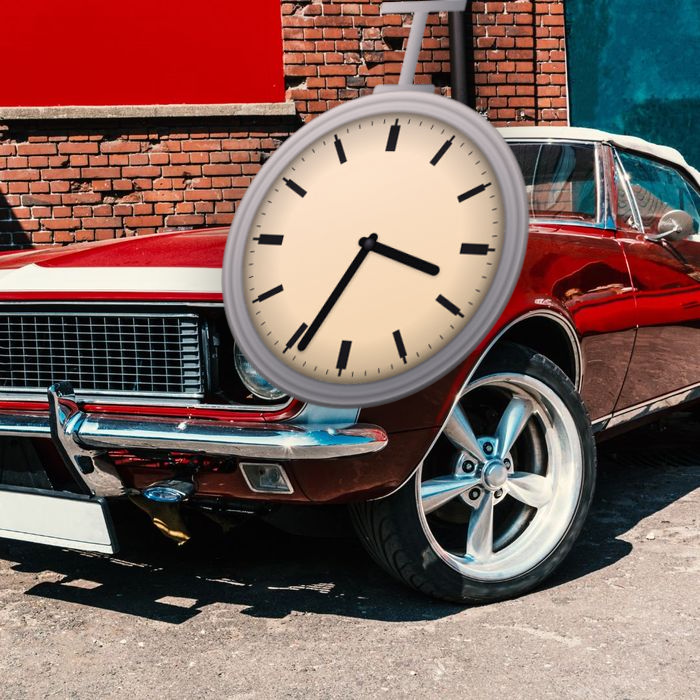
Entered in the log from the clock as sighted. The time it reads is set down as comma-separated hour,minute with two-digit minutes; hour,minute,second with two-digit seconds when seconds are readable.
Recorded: 3,34
